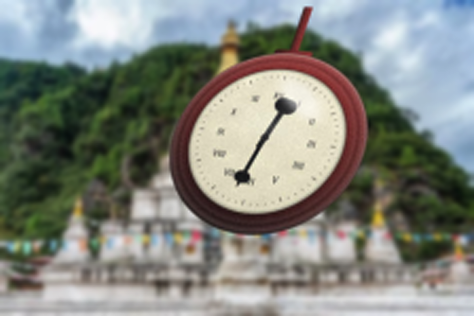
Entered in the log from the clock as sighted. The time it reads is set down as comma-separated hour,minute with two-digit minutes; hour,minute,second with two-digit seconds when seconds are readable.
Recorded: 12,32
